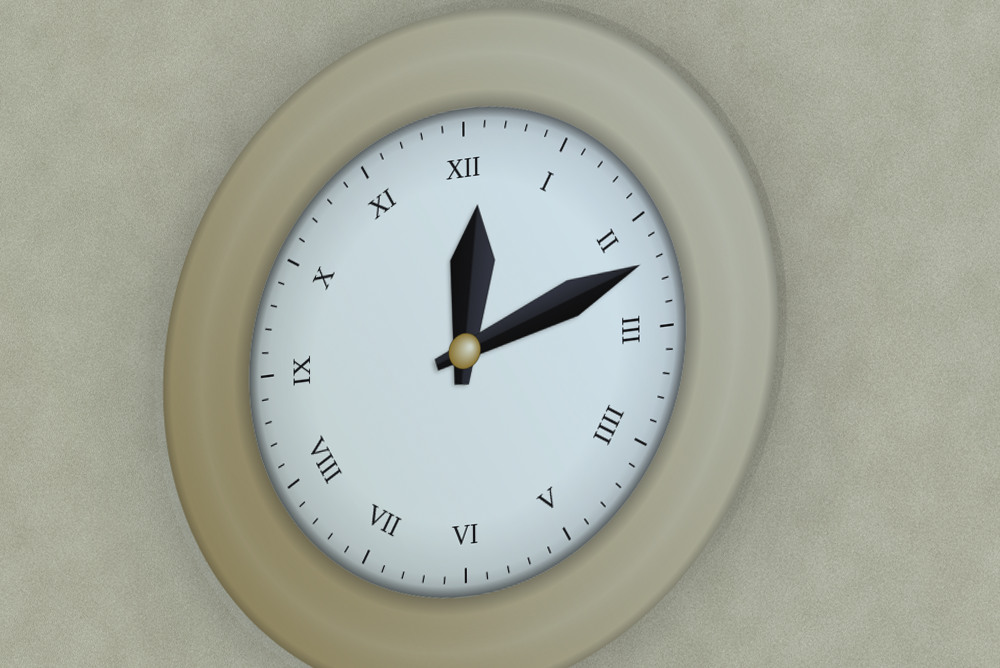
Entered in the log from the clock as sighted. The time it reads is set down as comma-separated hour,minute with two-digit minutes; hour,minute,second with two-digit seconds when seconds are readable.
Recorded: 12,12
